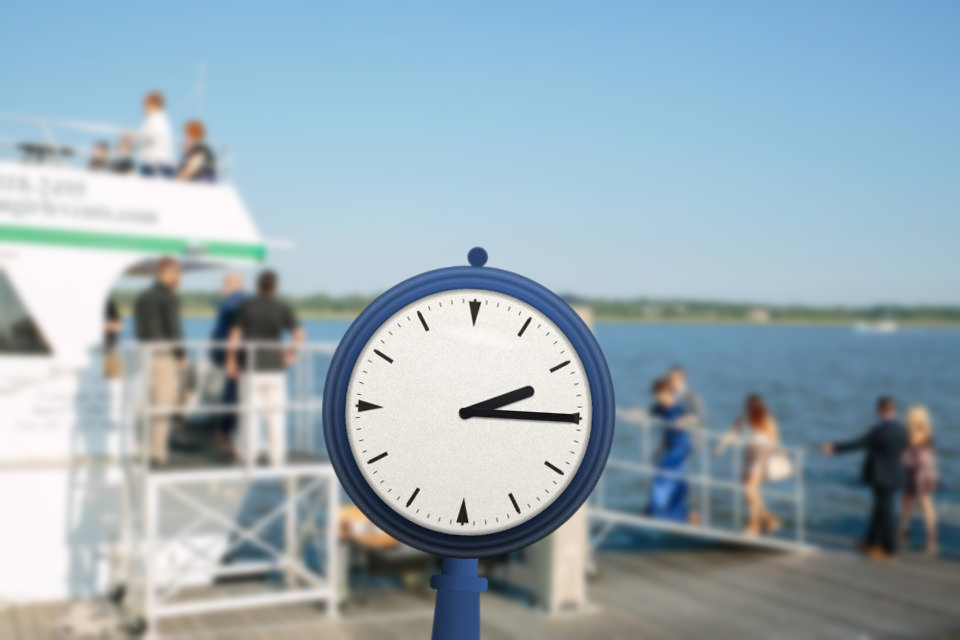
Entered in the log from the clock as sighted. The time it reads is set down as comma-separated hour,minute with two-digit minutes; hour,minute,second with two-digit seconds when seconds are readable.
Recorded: 2,15
